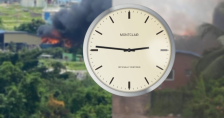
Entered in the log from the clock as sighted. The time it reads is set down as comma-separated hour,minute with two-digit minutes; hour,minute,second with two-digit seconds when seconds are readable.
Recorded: 2,46
